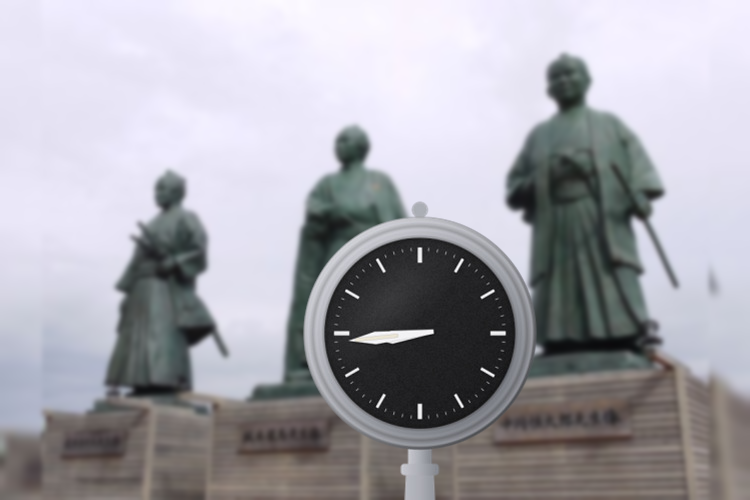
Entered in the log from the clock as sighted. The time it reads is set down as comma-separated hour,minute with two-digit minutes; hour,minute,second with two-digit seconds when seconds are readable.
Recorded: 8,44
